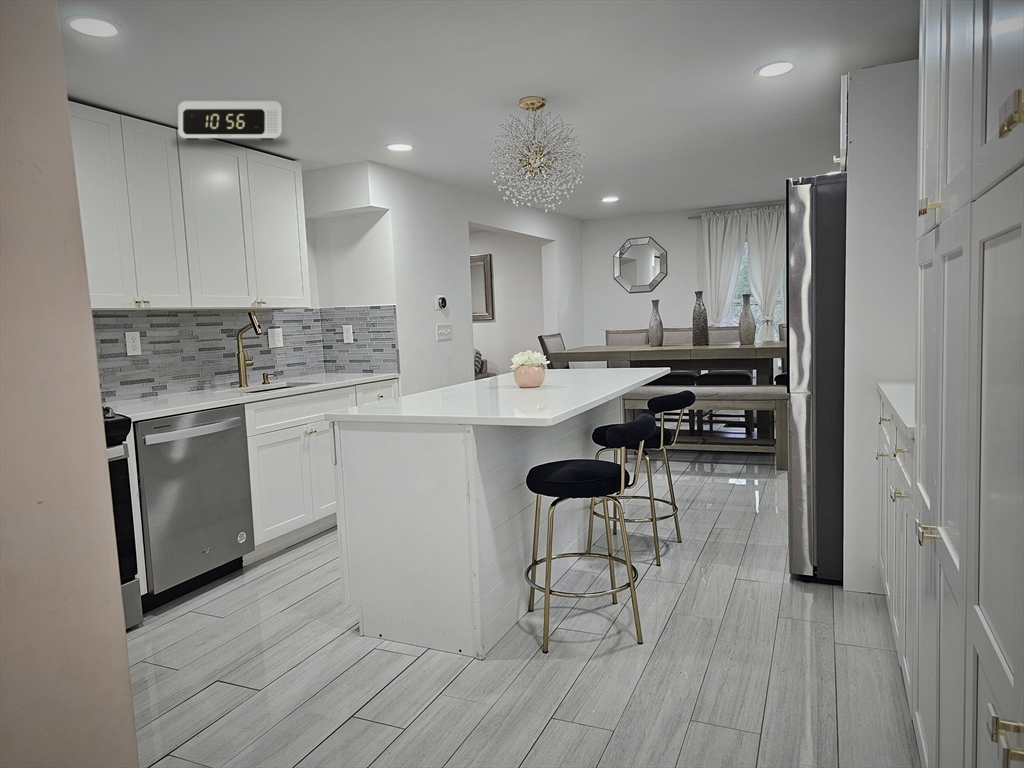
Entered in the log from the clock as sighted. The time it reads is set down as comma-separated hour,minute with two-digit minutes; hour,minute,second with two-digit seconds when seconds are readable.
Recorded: 10,56
